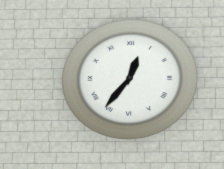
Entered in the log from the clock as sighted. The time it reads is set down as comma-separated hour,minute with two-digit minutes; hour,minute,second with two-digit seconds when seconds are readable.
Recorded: 12,36
